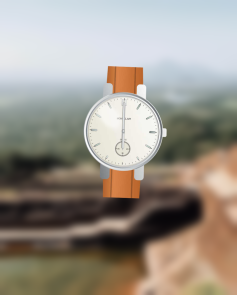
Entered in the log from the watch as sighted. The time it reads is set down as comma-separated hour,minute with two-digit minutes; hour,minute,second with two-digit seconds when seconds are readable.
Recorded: 6,00
